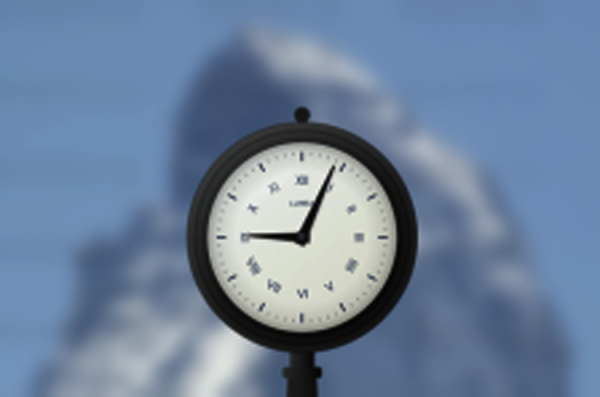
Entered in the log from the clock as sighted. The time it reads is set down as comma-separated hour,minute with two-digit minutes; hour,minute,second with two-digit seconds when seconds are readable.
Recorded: 9,04
